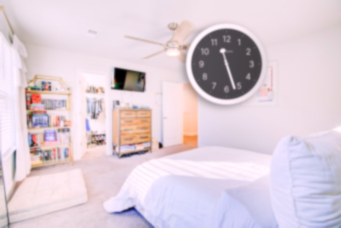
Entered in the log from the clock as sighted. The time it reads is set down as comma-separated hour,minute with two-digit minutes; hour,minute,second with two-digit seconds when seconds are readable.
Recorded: 11,27
